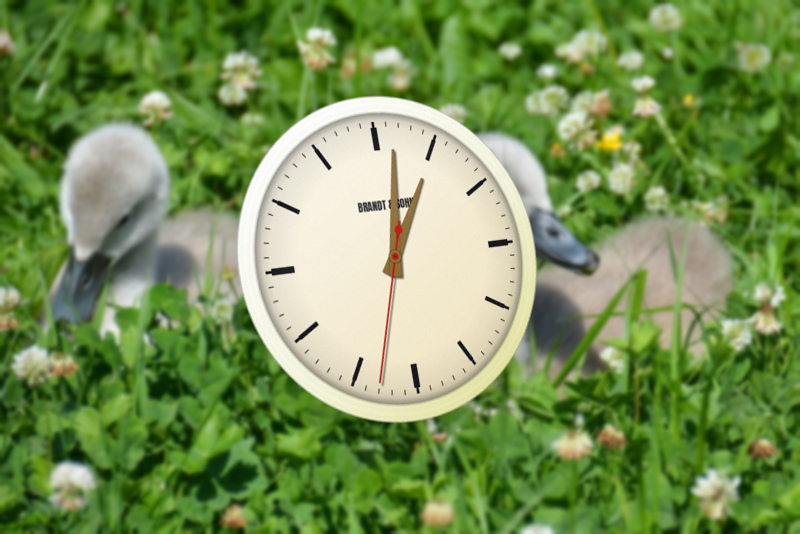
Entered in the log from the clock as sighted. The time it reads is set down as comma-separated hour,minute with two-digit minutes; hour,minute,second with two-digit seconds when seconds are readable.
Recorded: 1,01,33
